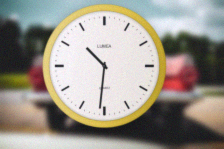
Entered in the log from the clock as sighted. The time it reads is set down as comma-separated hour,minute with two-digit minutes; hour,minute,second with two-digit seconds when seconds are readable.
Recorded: 10,31
